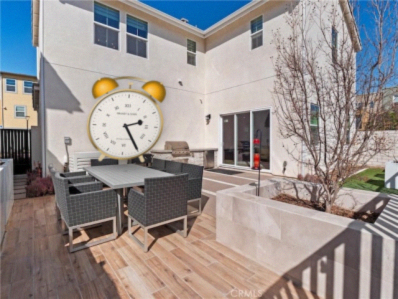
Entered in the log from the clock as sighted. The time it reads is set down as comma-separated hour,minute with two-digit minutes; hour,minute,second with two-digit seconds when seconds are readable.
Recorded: 2,25
